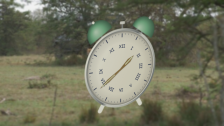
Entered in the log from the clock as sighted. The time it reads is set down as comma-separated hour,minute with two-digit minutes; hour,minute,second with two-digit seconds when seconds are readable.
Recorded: 1,39
